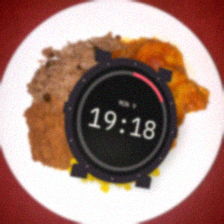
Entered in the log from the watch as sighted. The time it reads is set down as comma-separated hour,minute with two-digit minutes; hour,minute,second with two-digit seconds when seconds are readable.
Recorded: 19,18
